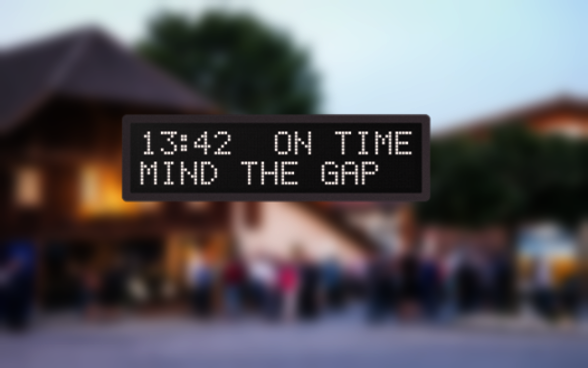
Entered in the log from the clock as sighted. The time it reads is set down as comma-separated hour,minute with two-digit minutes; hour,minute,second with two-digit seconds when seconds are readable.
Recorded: 13,42
